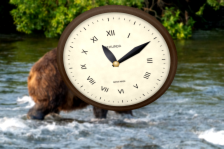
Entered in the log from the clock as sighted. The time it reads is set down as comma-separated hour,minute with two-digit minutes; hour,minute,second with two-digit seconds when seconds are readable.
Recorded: 11,10
